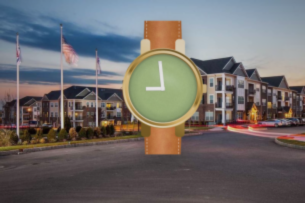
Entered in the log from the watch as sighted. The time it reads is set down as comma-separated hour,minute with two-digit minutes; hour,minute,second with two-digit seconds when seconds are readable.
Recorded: 8,59
